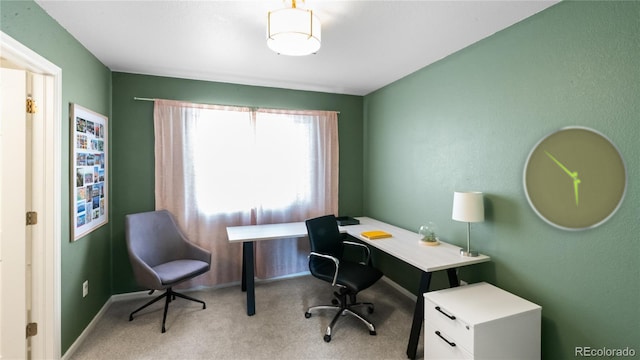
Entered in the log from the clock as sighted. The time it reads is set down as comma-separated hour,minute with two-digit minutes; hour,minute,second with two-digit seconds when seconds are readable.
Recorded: 5,52
